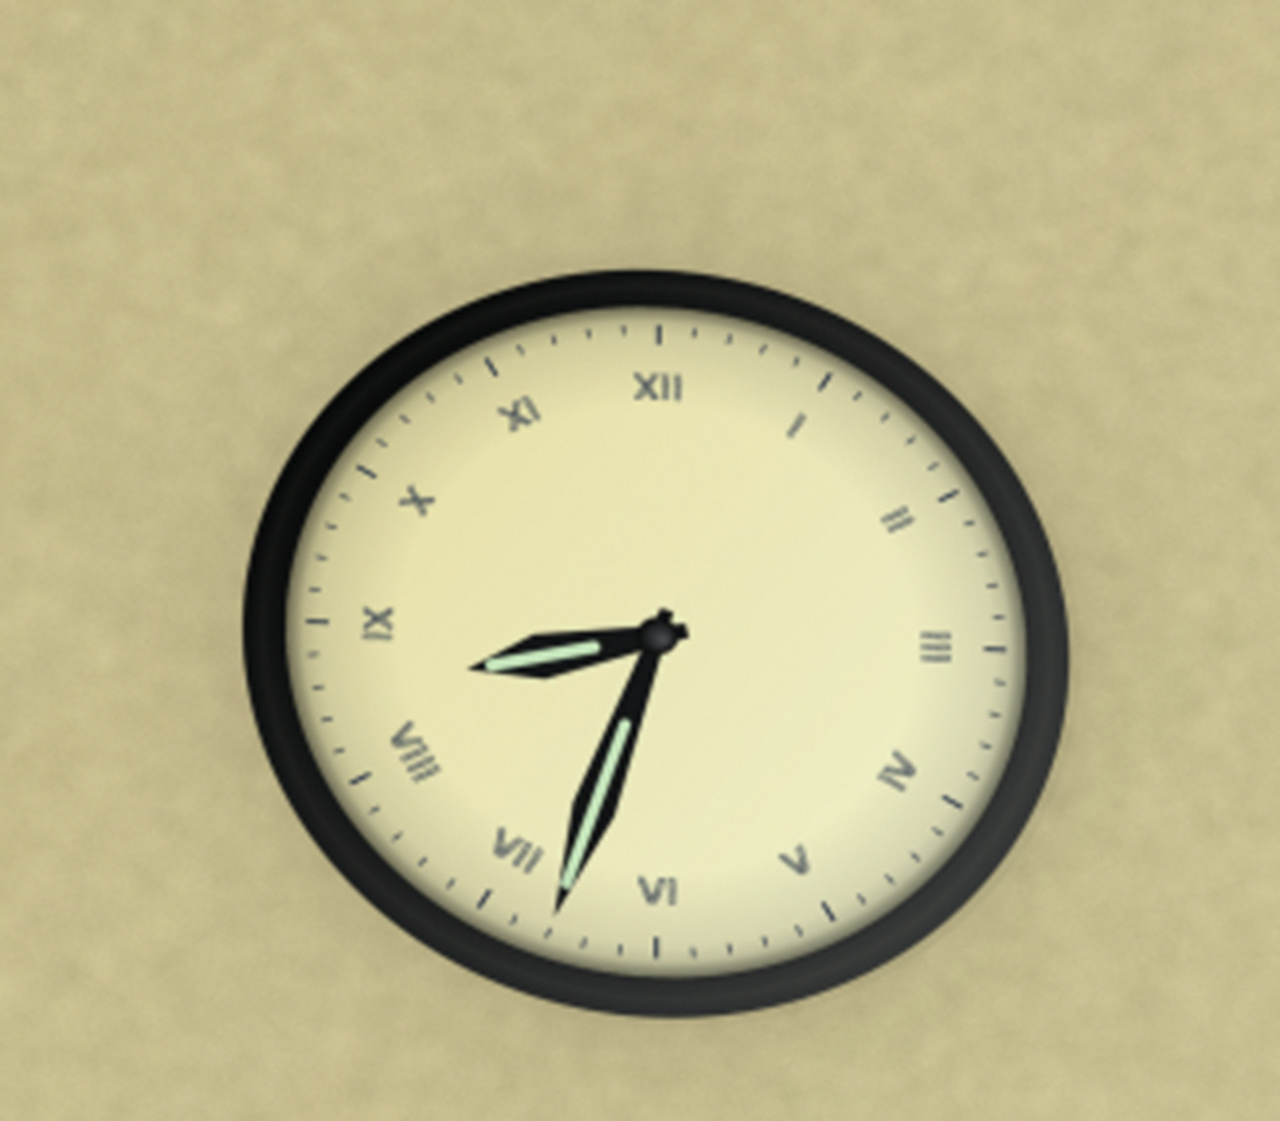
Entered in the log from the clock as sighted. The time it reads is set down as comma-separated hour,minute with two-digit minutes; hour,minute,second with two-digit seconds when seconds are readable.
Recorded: 8,33
